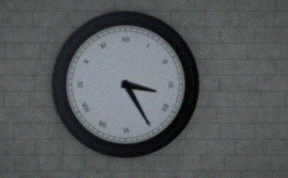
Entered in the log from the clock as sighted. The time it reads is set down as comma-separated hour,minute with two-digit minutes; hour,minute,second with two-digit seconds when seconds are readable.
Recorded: 3,25
